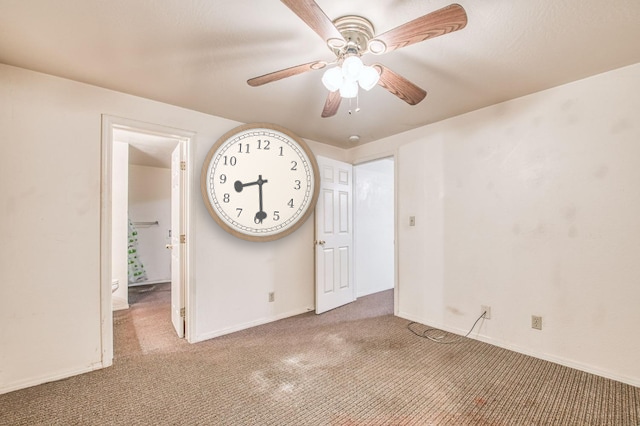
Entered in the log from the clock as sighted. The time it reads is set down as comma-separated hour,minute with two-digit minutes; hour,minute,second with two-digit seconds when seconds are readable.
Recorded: 8,29
